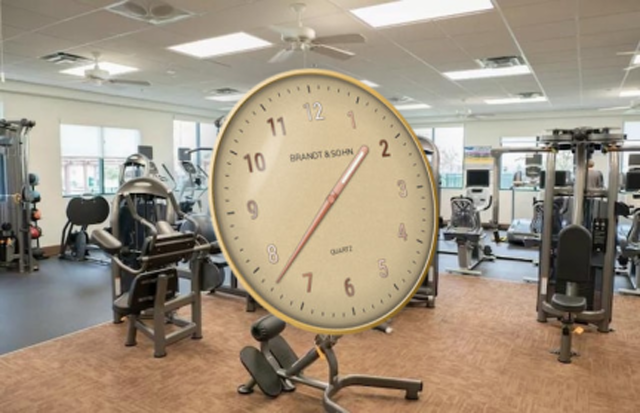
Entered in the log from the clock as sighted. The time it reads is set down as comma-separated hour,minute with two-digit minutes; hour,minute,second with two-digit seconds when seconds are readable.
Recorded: 1,38
